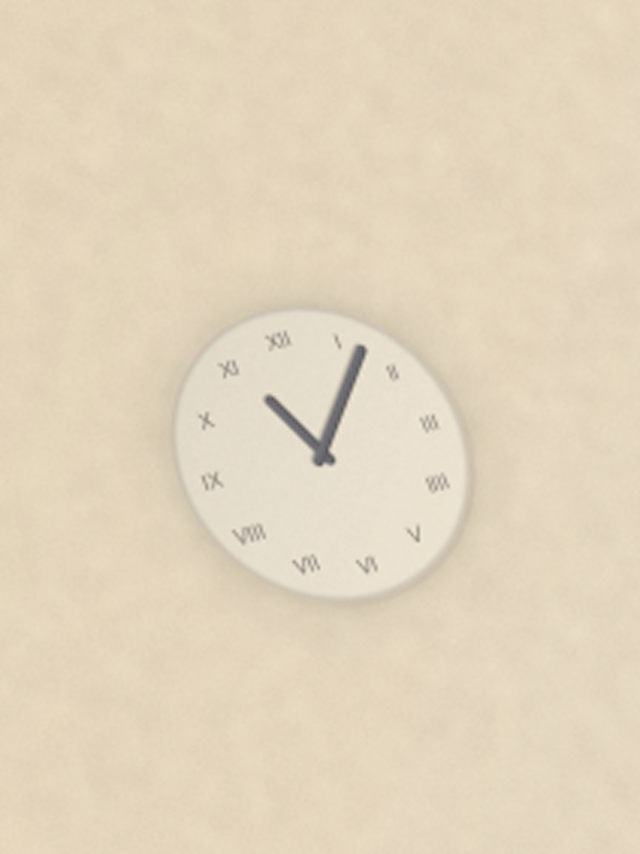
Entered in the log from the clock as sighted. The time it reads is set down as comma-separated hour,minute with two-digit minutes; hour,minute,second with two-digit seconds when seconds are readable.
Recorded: 11,07
